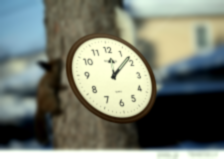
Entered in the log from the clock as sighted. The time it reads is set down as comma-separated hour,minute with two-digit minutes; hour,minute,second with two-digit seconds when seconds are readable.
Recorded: 12,08
